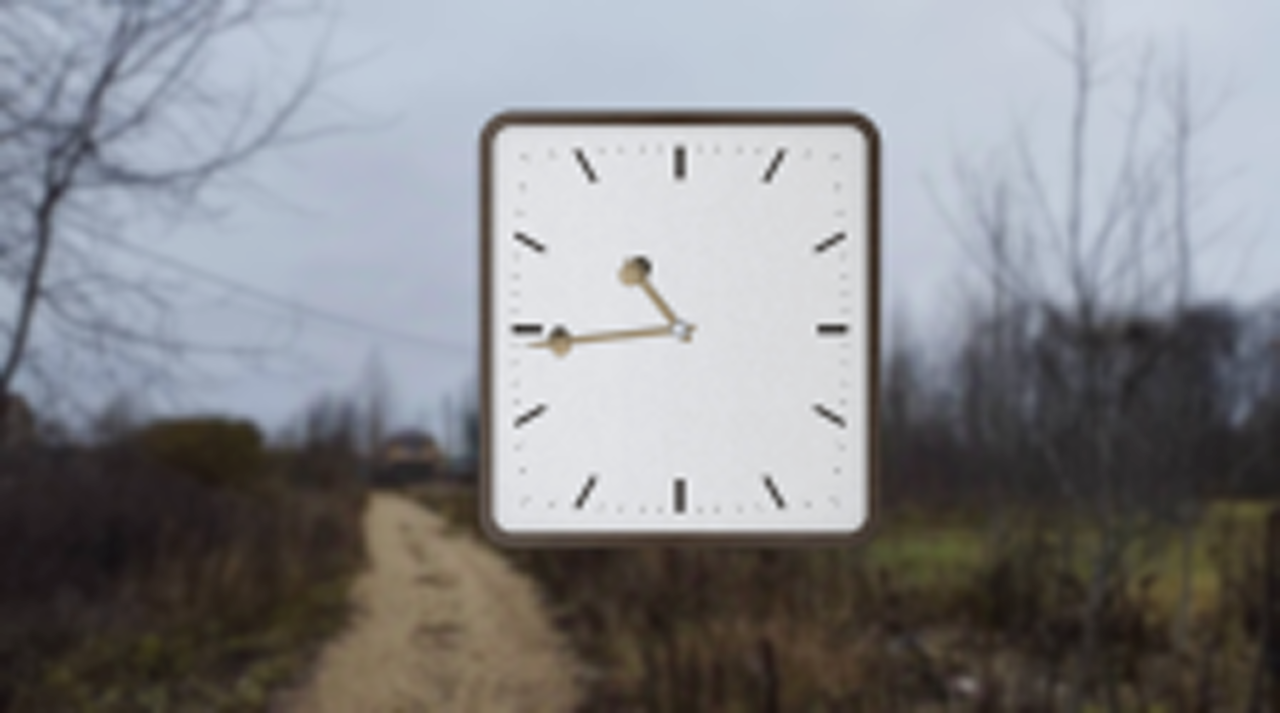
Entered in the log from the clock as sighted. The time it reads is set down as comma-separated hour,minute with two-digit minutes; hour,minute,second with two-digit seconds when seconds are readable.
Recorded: 10,44
